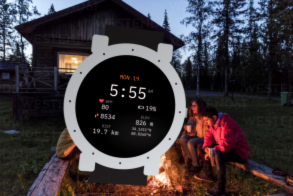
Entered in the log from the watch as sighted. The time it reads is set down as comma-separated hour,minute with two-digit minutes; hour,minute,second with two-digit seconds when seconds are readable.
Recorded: 5,55
